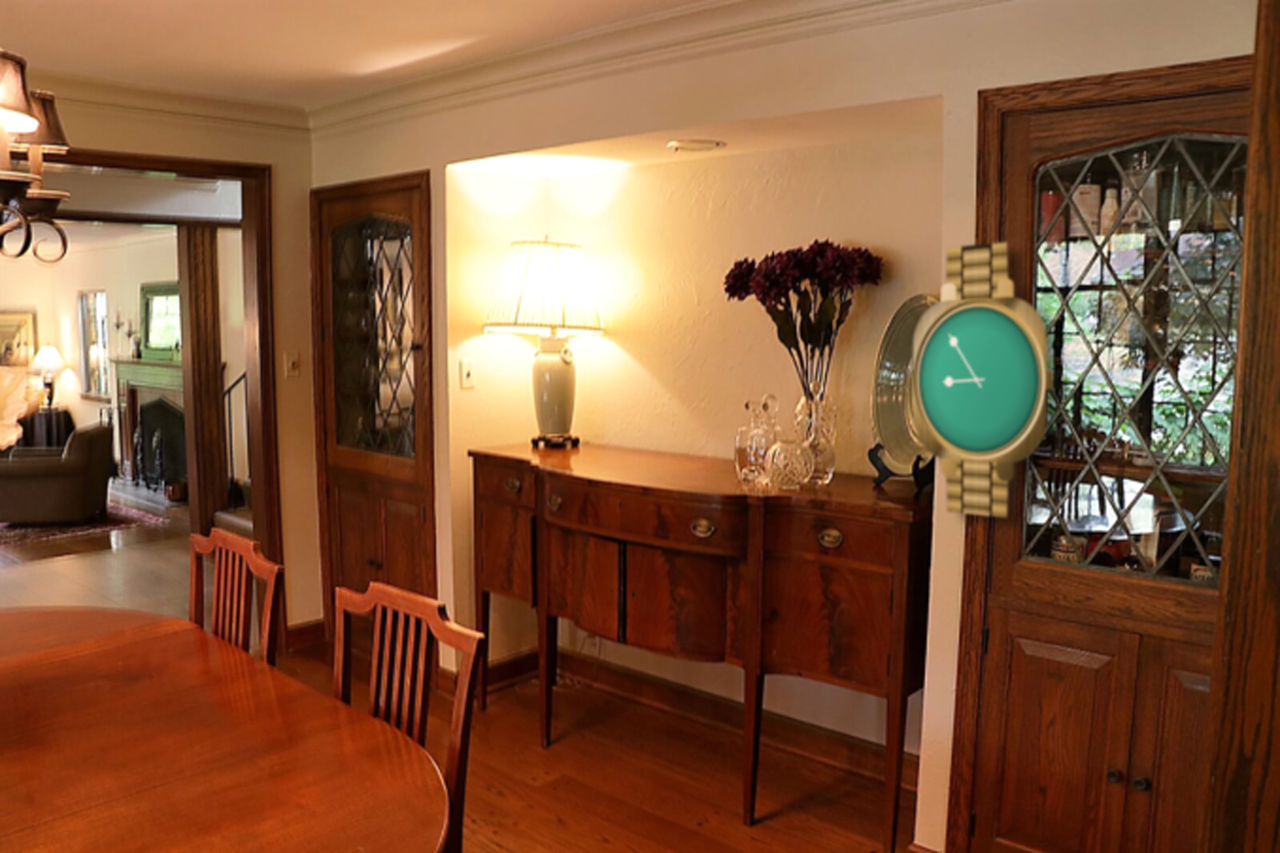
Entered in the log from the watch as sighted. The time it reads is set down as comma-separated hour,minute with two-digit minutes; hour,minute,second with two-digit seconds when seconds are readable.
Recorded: 8,54
